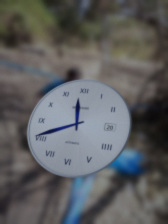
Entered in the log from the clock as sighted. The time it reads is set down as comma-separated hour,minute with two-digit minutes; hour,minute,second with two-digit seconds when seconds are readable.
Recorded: 11,41
